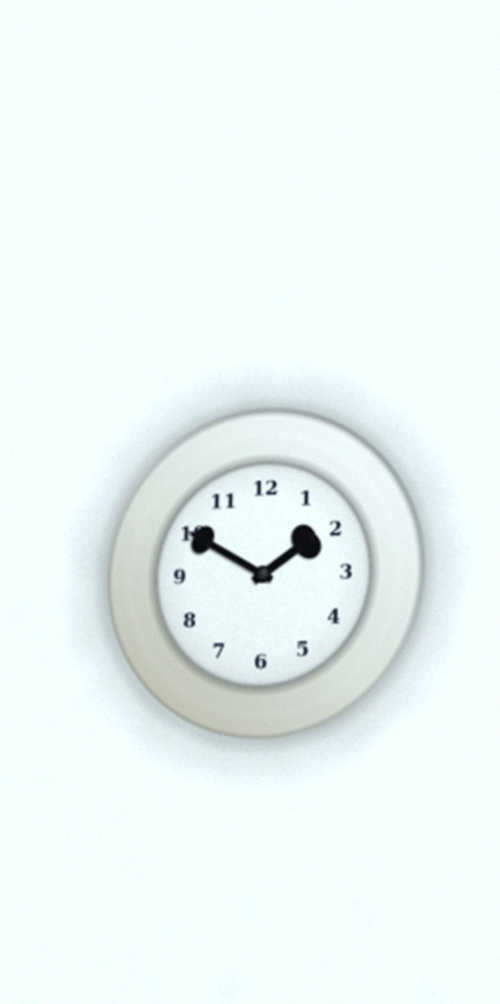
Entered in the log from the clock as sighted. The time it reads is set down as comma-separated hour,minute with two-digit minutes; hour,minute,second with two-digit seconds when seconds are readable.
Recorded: 1,50
